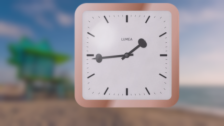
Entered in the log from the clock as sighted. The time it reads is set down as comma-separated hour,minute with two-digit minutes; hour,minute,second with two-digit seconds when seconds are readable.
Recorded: 1,44
